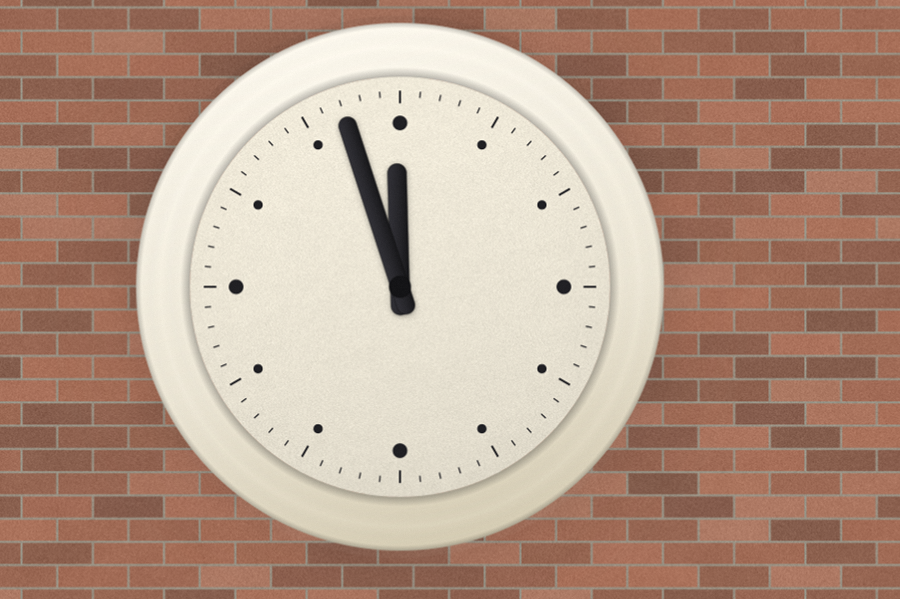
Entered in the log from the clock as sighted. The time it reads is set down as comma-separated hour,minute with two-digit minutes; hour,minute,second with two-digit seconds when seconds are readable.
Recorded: 11,57
